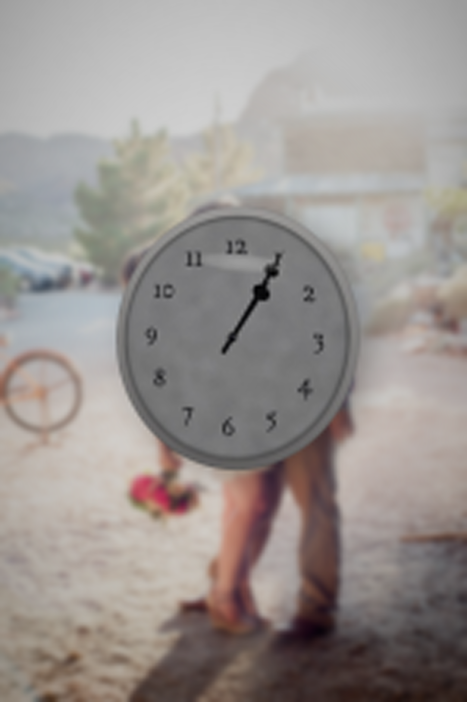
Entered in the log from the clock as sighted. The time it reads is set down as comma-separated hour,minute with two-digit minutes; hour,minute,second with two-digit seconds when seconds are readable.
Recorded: 1,05
